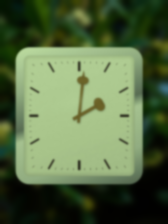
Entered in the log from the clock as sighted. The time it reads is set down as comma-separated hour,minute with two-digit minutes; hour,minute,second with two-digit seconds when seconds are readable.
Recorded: 2,01
